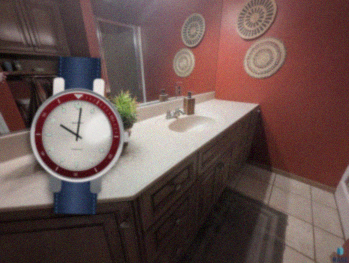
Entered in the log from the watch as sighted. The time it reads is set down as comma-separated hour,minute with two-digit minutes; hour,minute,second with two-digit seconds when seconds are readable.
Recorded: 10,01
